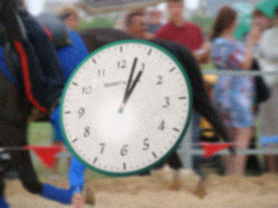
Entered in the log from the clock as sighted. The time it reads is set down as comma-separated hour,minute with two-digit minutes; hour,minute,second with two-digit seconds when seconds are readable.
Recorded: 1,03
